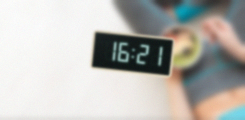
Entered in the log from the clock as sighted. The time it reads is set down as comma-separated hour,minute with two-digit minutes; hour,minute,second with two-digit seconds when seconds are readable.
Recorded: 16,21
